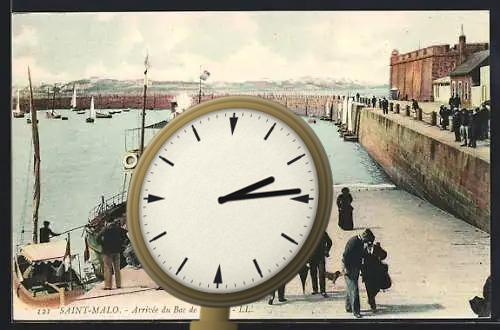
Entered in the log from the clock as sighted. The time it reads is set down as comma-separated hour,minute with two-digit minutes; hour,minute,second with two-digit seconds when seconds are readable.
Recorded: 2,14
